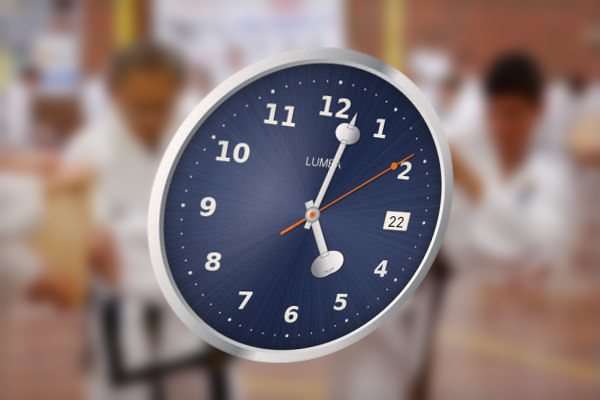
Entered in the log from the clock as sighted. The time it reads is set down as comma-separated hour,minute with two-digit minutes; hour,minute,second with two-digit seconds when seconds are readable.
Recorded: 5,02,09
